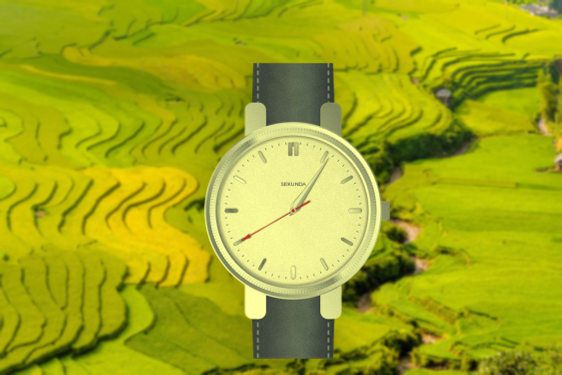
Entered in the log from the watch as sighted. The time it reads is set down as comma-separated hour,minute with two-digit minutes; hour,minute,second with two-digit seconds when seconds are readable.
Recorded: 1,05,40
